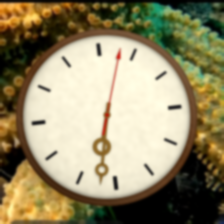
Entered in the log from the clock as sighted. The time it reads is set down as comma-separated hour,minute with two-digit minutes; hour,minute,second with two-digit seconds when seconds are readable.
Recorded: 6,32,03
